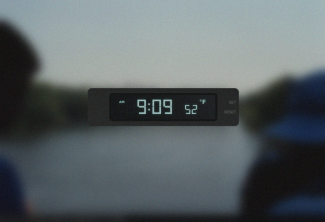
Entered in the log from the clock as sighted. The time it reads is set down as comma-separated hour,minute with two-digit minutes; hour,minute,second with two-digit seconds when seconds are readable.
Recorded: 9,09
